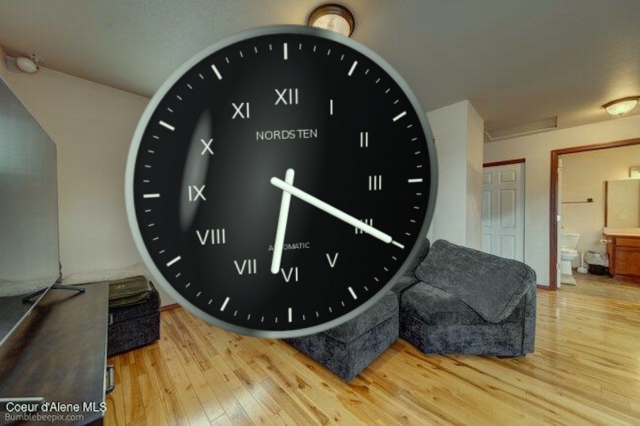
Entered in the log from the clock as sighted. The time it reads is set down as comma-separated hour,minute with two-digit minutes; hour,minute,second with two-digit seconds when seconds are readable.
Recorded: 6,20
